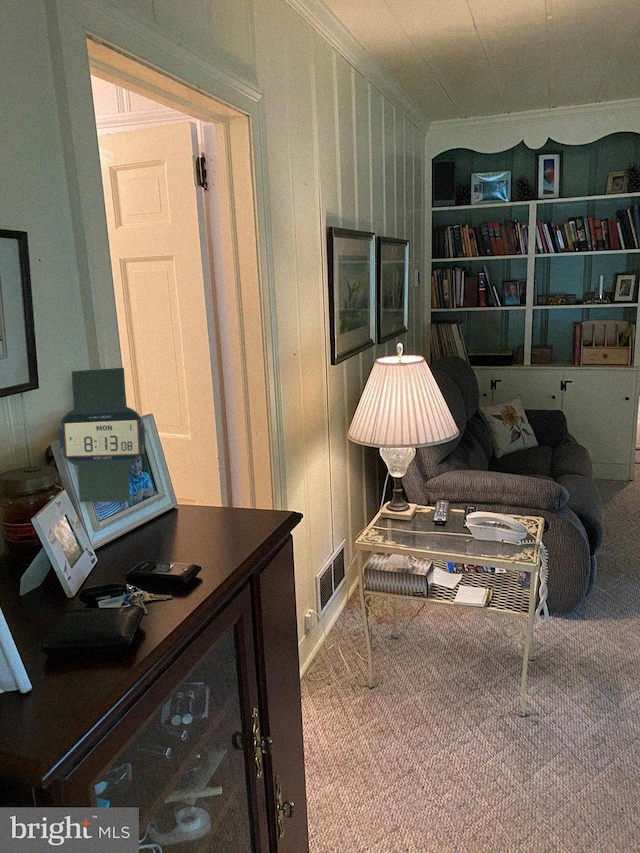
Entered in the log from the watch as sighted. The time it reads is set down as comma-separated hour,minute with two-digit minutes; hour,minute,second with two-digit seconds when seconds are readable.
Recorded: 8,13,08
